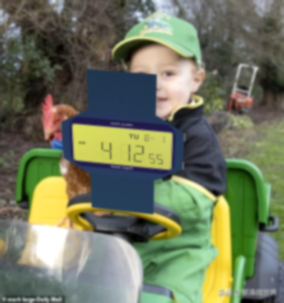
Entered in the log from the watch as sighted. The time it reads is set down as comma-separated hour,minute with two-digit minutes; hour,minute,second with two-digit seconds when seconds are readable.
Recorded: 4,12,55
